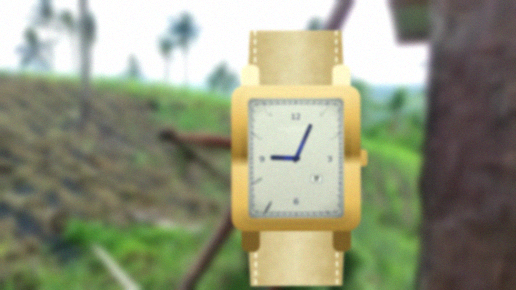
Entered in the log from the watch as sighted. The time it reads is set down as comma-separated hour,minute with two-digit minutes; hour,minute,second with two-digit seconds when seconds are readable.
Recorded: 9,04
